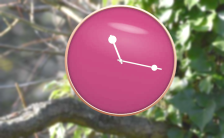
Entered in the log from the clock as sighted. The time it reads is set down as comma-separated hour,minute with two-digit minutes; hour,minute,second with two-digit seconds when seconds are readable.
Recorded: 11,17
